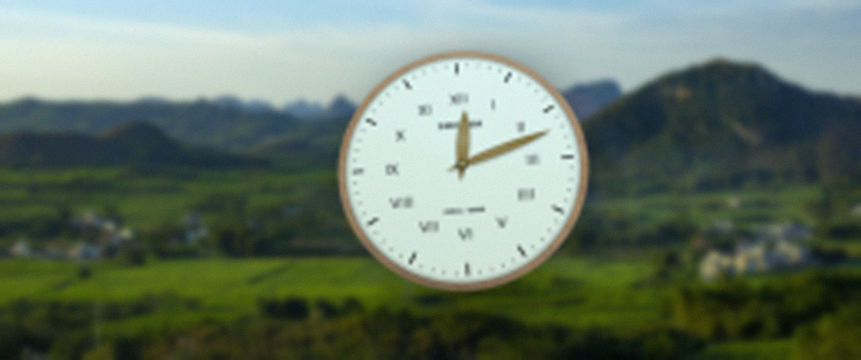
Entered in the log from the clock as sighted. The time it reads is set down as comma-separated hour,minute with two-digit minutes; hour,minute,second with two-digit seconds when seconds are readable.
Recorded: 12,12
